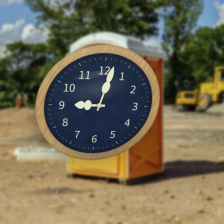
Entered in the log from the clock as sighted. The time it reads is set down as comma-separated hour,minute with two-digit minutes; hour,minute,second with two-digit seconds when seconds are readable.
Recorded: 9,02
